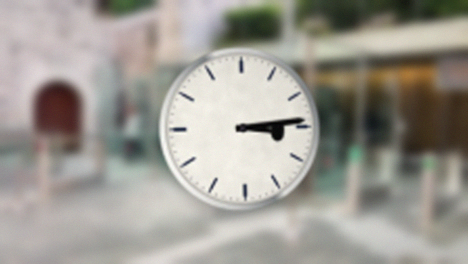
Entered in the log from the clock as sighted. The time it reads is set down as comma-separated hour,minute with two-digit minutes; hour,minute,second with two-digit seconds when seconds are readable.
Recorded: 3,14
